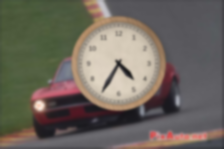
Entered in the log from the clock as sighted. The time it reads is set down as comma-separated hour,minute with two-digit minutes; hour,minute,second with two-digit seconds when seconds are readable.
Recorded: 4,35
